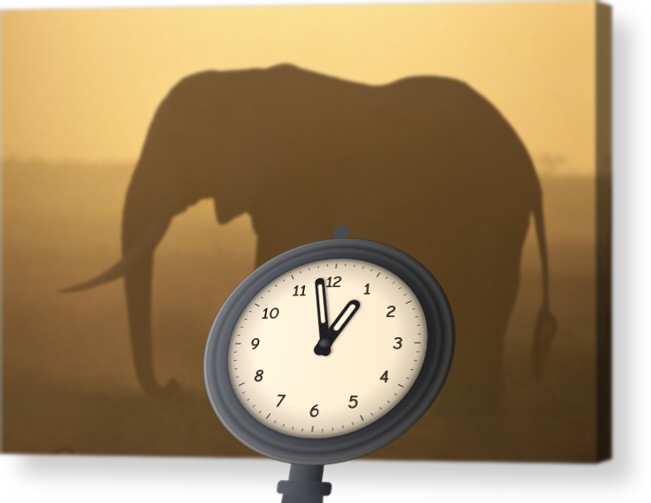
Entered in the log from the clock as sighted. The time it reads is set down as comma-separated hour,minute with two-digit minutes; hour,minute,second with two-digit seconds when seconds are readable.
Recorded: 12,58
